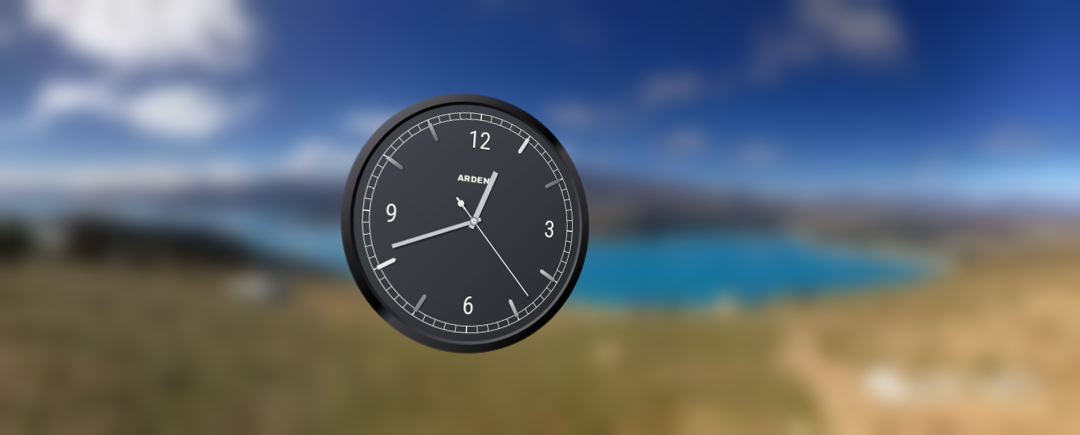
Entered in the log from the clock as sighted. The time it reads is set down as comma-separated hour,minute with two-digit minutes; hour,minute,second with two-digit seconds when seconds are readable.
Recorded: 12,41,23
